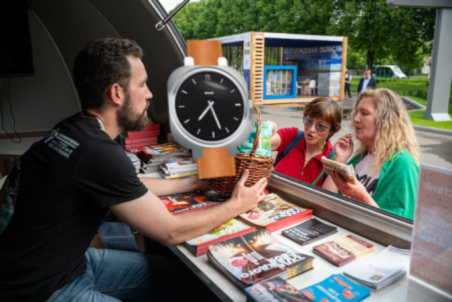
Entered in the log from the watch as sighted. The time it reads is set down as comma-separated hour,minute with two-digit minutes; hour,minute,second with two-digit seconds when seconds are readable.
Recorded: 7,27
